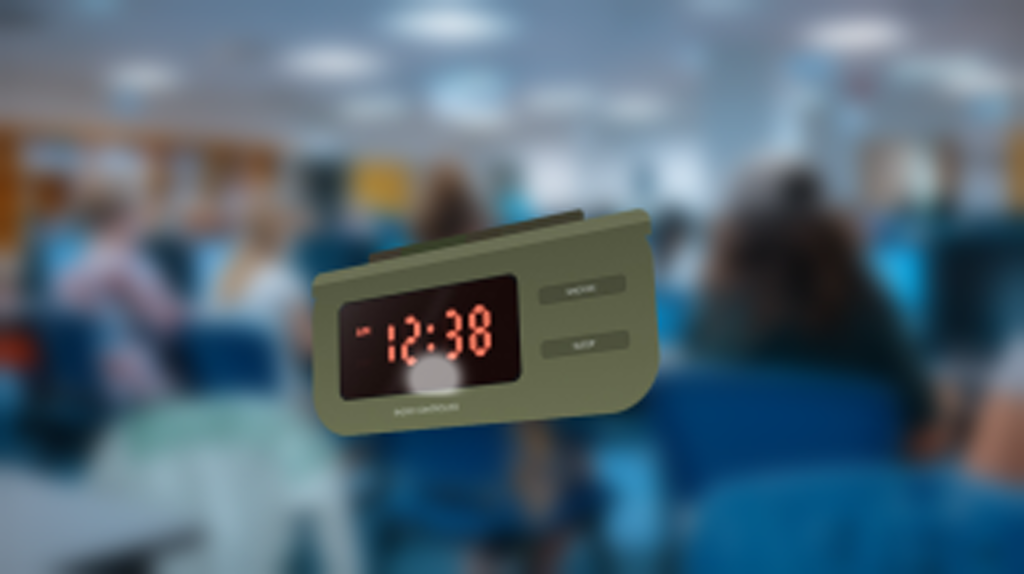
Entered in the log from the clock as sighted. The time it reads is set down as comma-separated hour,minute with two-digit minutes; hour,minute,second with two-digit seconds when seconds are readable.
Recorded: 12,38
